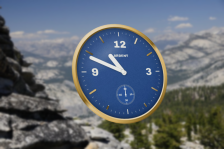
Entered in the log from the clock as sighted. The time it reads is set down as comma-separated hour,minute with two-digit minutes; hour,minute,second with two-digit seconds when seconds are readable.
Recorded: 10,49
